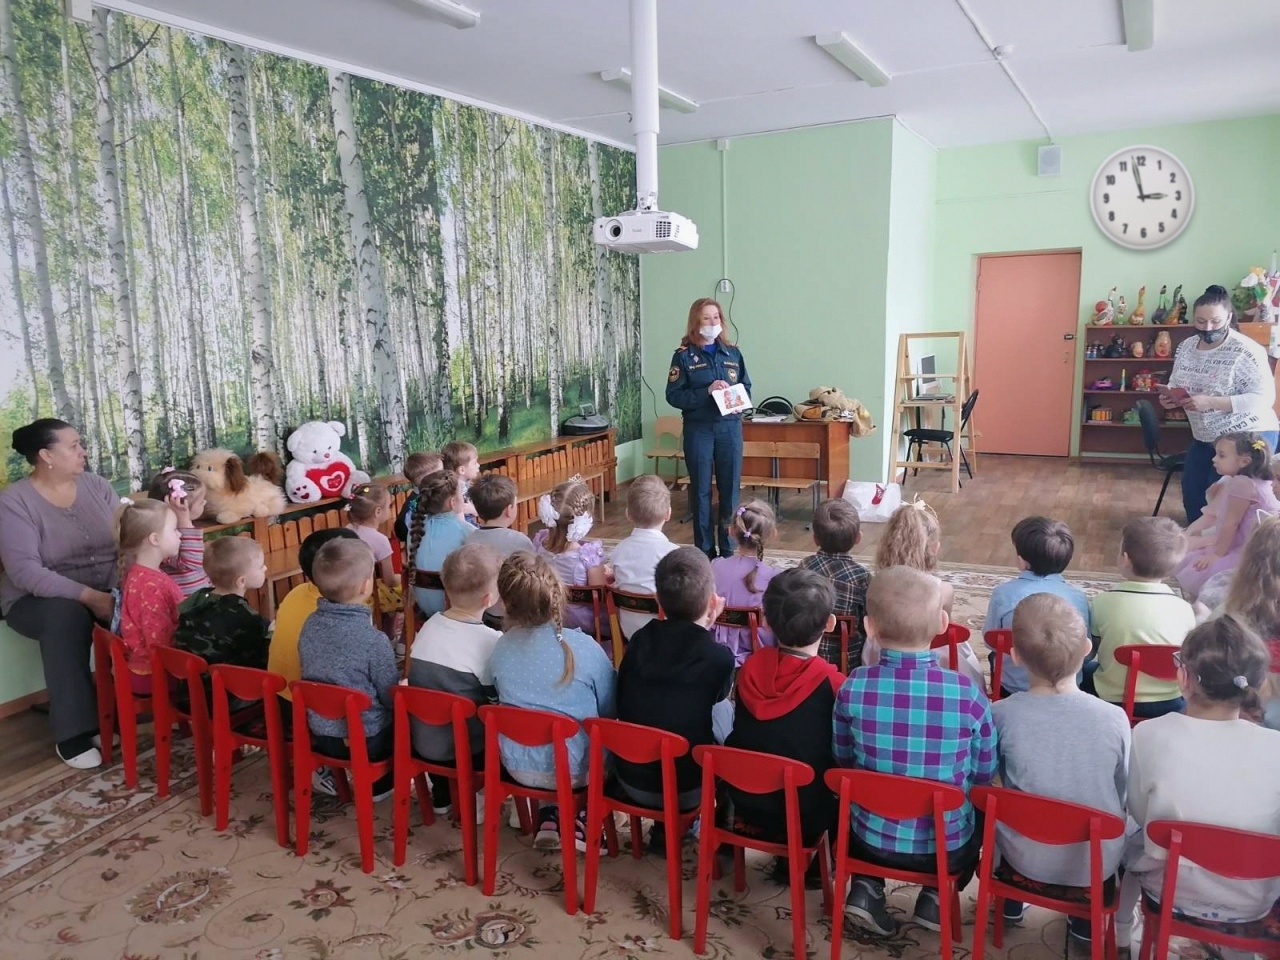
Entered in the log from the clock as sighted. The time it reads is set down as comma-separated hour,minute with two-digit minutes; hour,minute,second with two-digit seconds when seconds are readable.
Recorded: 2,58
